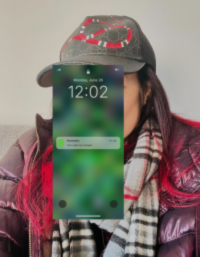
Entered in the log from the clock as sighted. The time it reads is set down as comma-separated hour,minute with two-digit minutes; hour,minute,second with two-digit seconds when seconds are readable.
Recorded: 12,02
